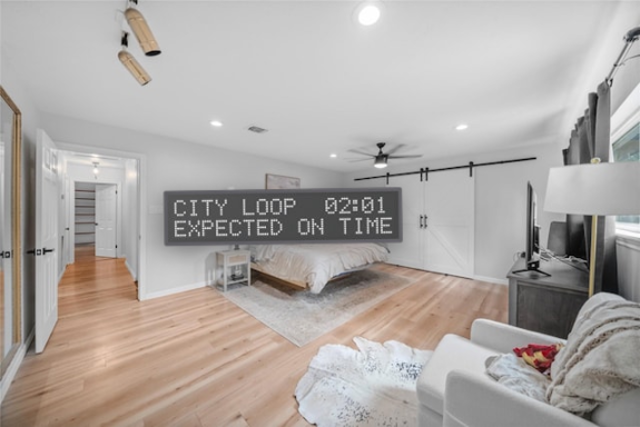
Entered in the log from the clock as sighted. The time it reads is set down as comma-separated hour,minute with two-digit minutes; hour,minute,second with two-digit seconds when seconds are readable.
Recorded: 2,01
